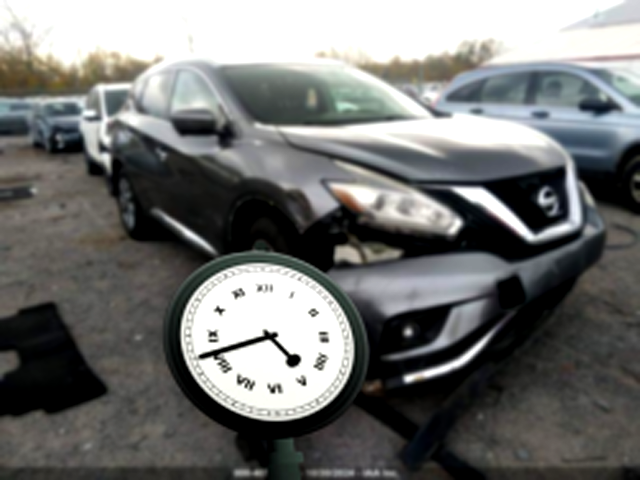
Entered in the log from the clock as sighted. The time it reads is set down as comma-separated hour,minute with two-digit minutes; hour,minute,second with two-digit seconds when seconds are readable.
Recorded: 4,42
